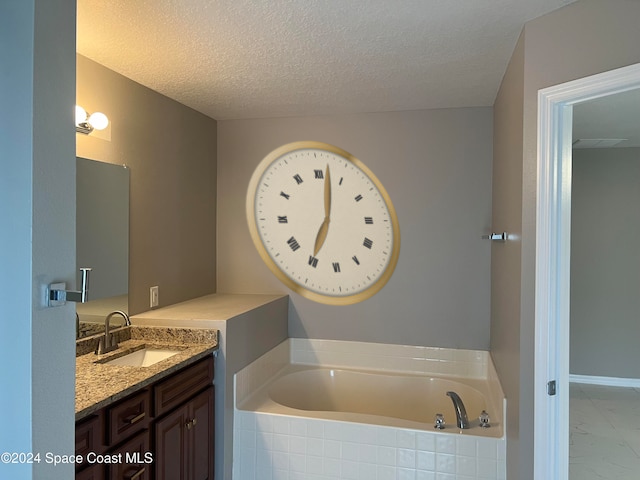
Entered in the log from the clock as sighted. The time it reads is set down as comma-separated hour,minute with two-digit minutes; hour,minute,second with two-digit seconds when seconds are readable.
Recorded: 7,02
